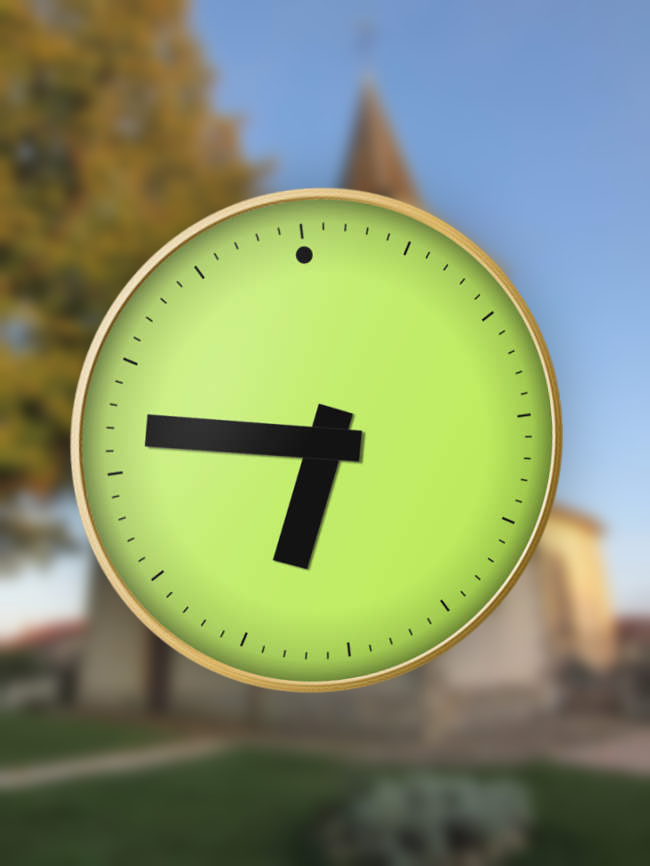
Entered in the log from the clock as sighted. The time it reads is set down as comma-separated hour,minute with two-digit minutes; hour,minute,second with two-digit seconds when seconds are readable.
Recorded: 6,47
